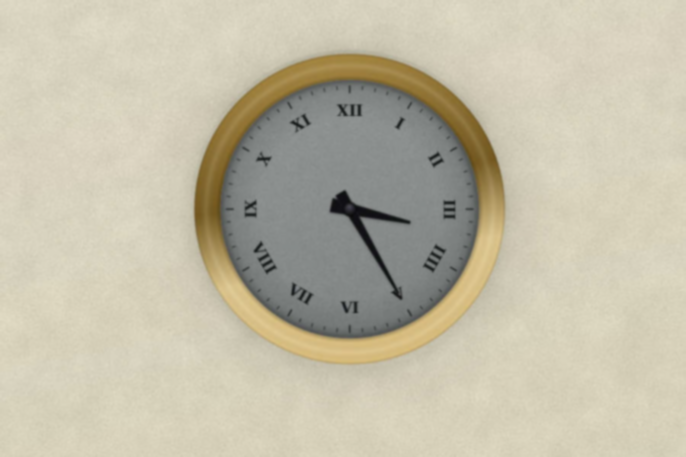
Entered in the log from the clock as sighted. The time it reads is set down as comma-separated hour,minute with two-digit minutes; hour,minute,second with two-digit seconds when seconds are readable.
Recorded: 3,25
